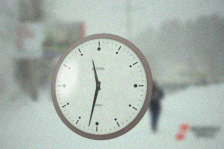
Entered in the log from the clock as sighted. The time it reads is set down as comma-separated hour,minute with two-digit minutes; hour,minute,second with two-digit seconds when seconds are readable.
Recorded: 11,32
